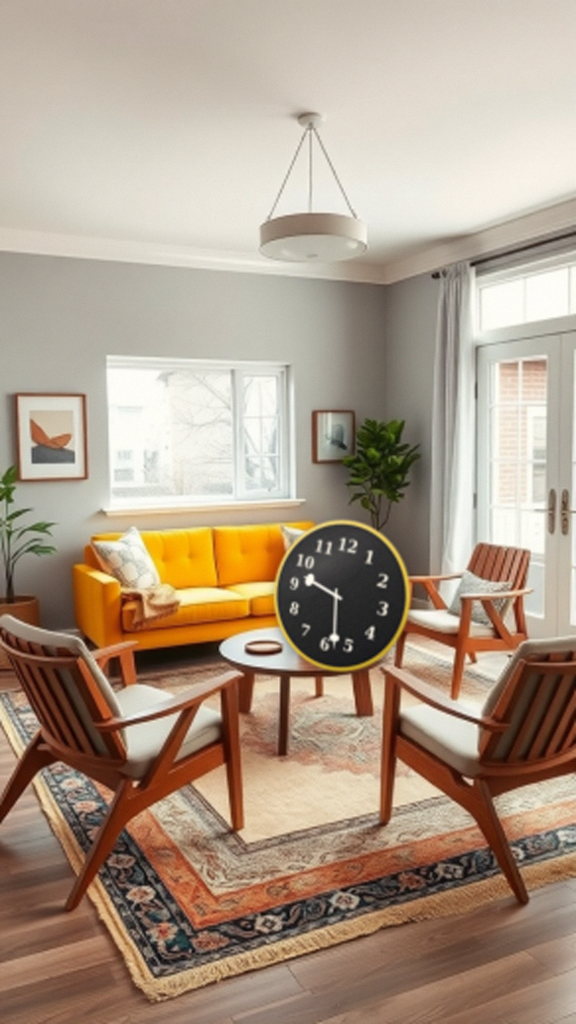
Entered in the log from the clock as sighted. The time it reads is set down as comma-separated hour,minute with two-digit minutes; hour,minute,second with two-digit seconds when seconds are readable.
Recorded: 9,28
